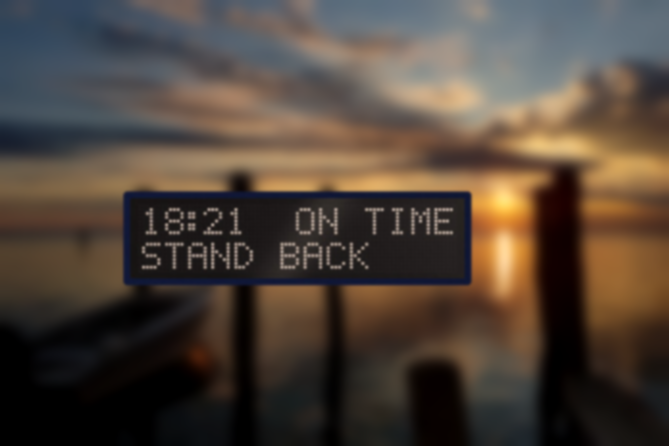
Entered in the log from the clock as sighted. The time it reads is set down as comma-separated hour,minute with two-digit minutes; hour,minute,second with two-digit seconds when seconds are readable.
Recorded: 18,21
